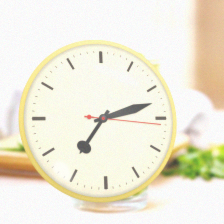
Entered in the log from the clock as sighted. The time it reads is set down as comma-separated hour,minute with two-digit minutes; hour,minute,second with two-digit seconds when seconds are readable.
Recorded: 7,12,16
